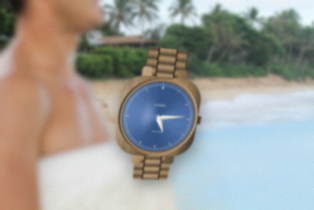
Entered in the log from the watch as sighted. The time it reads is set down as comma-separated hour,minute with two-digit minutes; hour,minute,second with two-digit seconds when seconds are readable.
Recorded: 5,14
